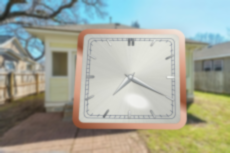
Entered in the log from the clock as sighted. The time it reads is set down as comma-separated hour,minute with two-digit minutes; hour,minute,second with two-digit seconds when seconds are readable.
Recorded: 7,20
